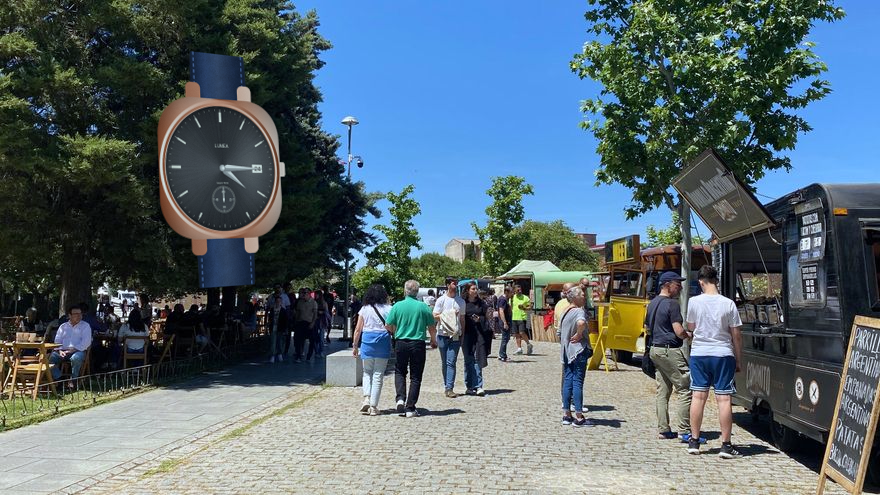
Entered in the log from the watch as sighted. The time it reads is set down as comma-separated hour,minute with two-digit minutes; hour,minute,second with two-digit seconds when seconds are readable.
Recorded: 4,15
